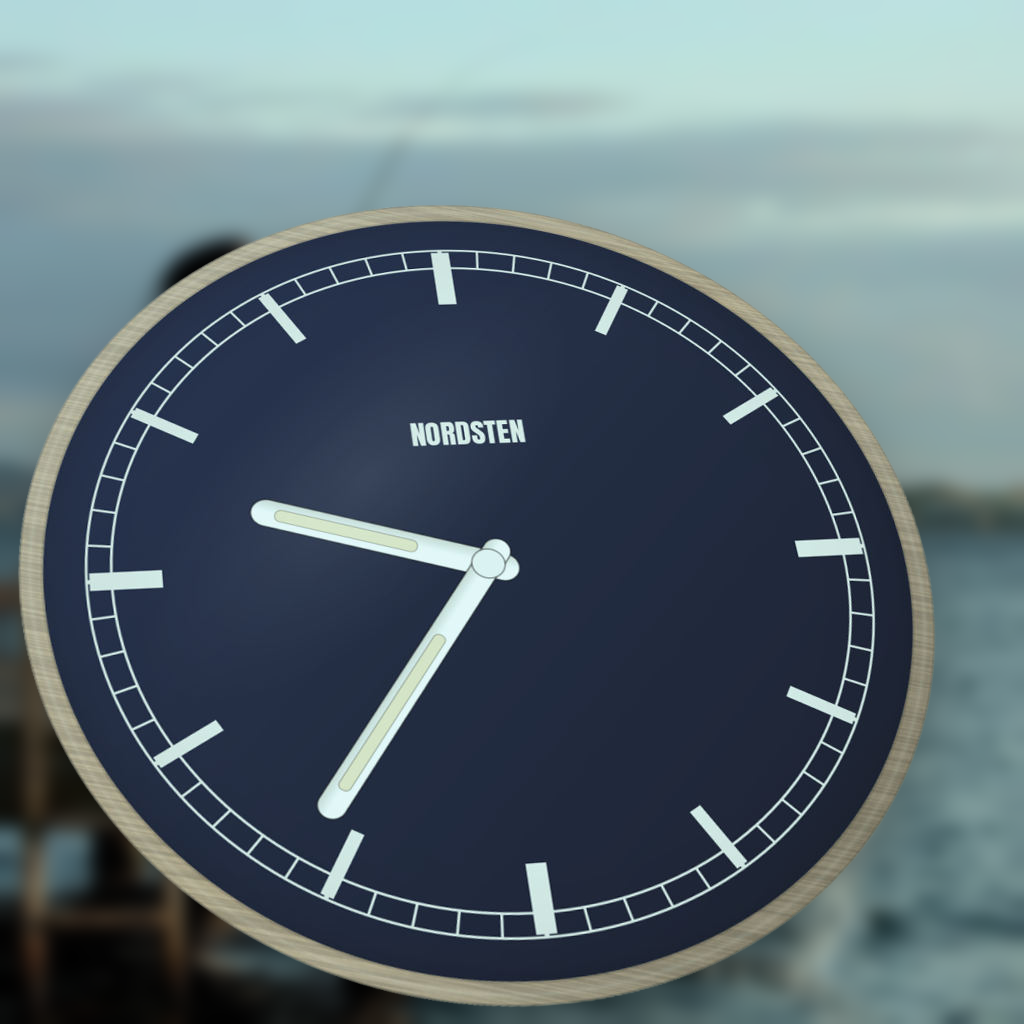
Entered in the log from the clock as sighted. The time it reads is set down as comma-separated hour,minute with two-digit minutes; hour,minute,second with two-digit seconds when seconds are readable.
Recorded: 9,36
